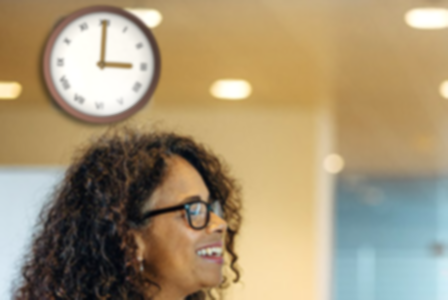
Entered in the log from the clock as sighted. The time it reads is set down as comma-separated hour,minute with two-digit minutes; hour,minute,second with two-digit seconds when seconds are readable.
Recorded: 3,00
